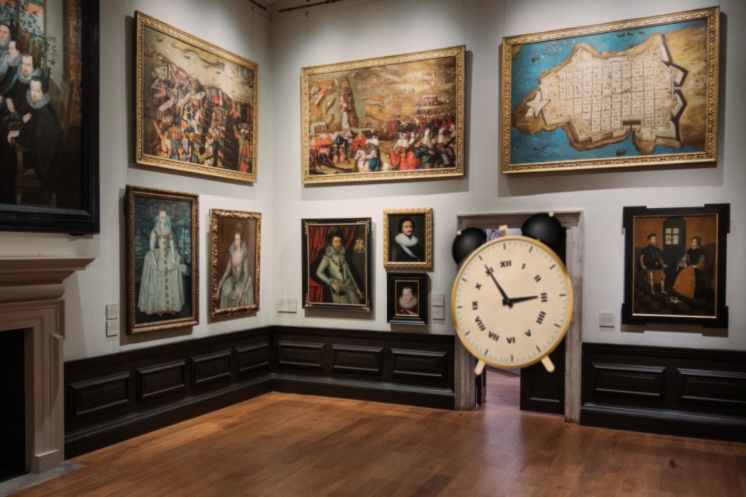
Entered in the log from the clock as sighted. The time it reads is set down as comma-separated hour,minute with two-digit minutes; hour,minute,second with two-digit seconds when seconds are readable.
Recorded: 2,55
